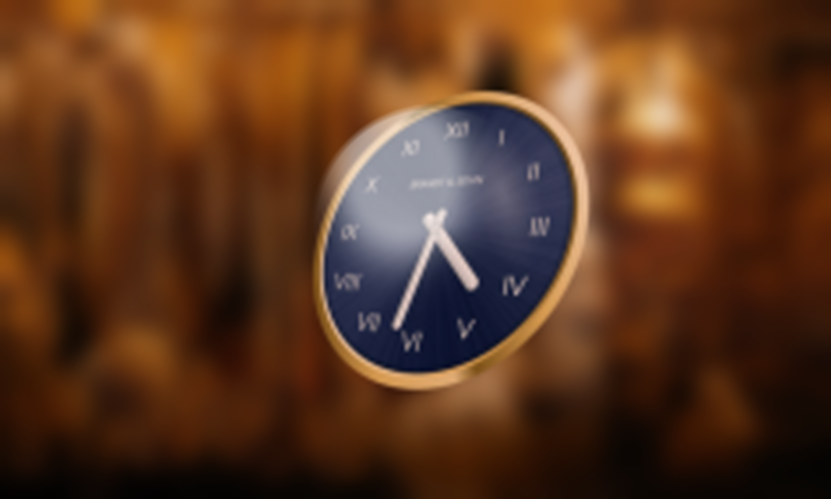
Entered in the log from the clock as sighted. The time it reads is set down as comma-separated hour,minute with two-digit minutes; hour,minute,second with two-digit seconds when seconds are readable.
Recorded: 4,32
